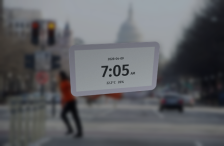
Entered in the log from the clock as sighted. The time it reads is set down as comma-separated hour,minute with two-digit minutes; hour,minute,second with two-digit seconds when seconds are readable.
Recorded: 7,05
